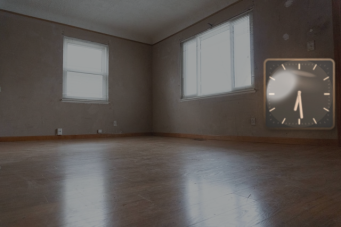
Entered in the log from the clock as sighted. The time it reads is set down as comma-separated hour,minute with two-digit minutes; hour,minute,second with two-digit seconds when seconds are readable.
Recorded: 6,29
